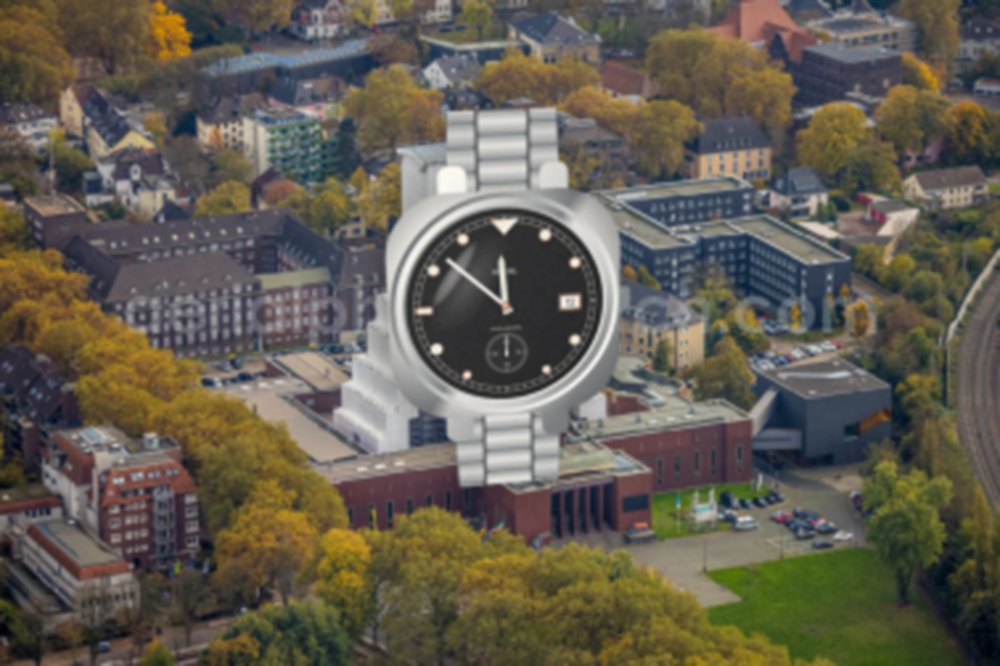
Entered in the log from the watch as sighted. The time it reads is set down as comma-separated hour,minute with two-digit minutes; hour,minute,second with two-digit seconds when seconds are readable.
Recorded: 11,52
